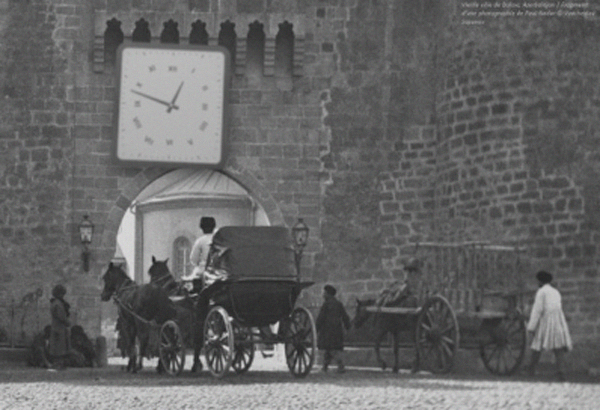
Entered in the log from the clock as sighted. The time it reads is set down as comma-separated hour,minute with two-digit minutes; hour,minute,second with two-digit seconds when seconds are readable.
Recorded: 12,48
